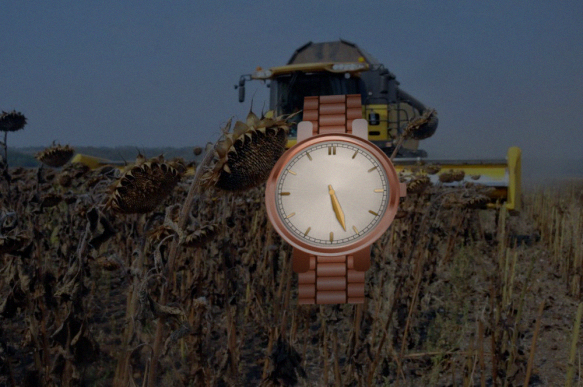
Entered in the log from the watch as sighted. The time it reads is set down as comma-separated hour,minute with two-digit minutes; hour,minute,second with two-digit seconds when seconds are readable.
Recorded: 5,27
